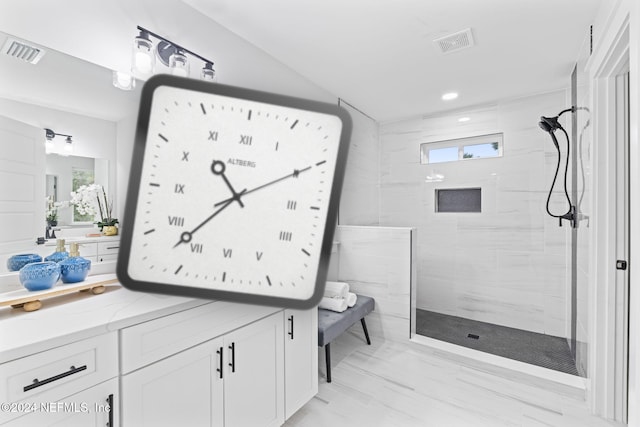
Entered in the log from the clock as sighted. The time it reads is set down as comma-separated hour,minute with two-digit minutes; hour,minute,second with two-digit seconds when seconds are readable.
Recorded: 10,37,10
